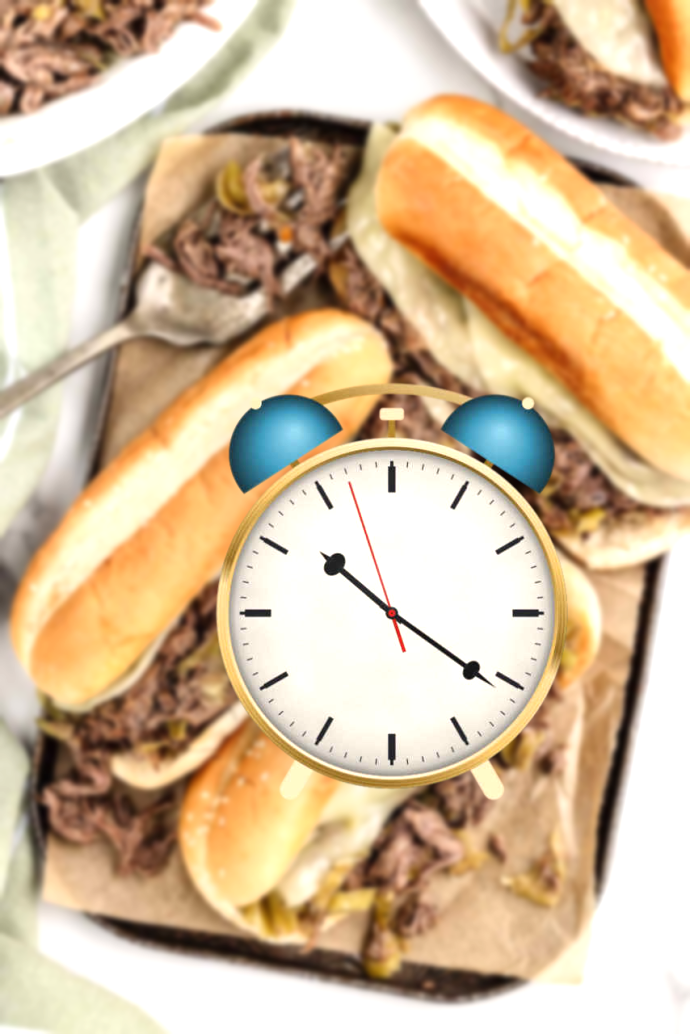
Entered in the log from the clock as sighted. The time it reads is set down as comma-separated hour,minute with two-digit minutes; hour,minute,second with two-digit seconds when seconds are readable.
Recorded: 10,20,57
